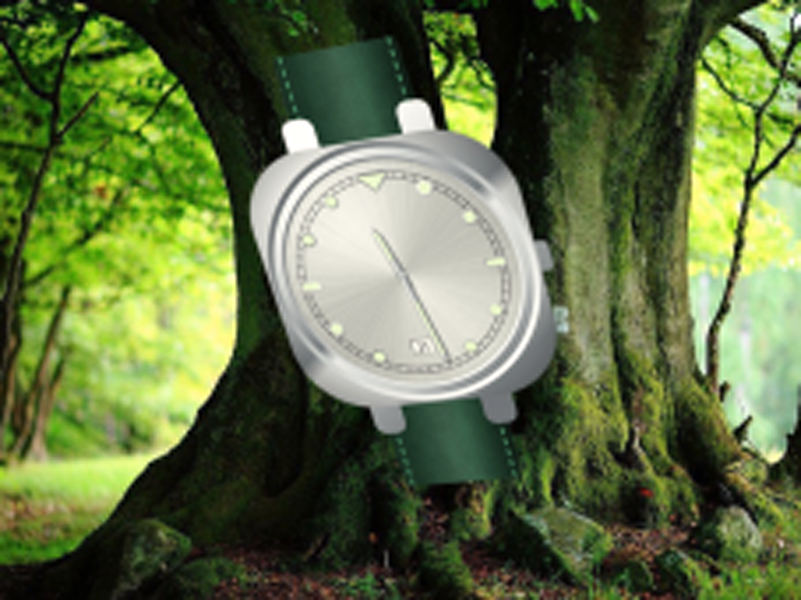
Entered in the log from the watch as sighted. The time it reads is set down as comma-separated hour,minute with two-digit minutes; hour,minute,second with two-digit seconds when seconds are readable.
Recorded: 11,28
